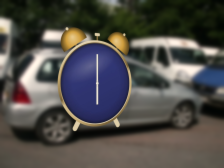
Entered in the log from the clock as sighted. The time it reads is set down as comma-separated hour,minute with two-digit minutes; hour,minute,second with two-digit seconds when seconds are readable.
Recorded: 6,00
